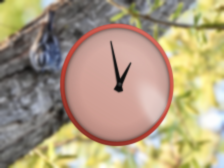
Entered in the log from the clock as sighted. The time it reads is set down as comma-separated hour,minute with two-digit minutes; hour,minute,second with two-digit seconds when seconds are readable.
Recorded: 12,58
